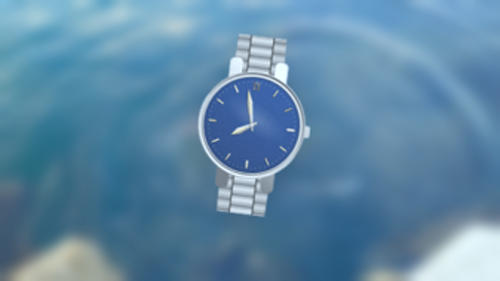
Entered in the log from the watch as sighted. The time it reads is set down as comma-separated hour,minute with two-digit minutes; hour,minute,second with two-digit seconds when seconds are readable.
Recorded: 7,58
